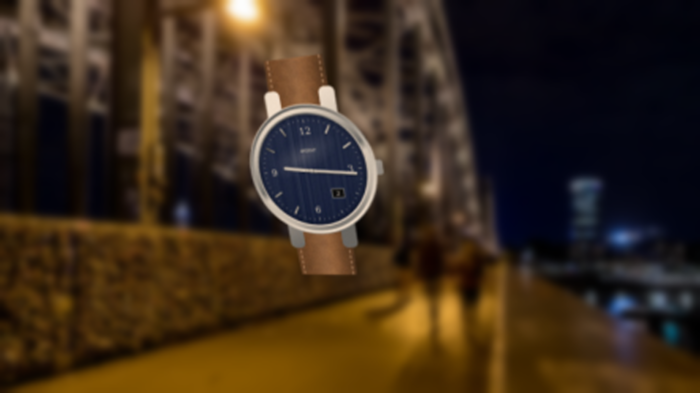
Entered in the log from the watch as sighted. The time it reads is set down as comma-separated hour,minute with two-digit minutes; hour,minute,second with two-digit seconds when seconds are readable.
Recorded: 9,16
